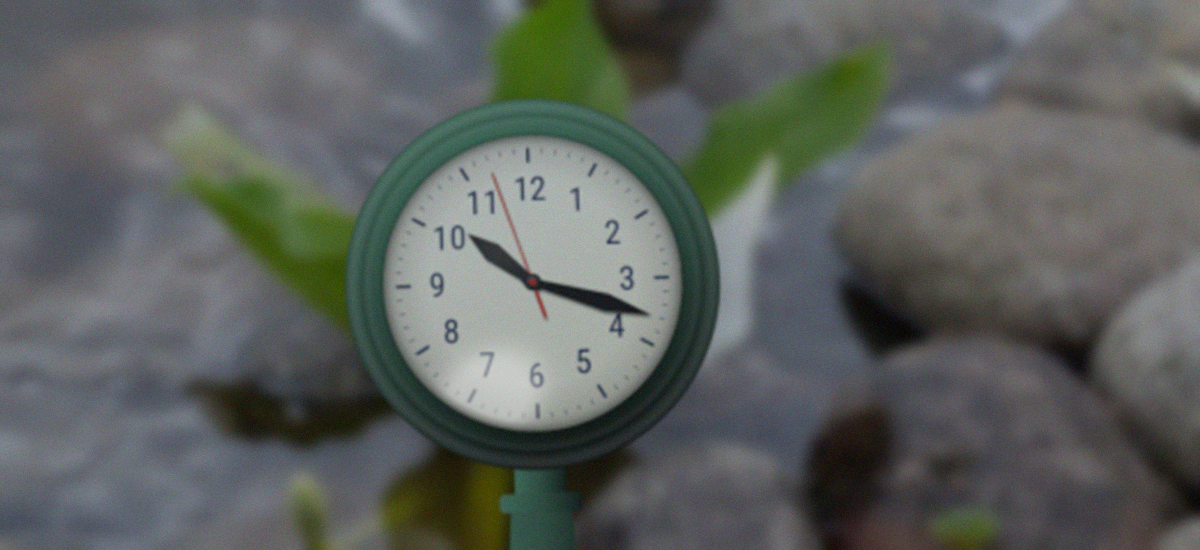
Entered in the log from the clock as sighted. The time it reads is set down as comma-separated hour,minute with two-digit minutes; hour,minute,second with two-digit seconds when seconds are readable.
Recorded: 10,17,57
